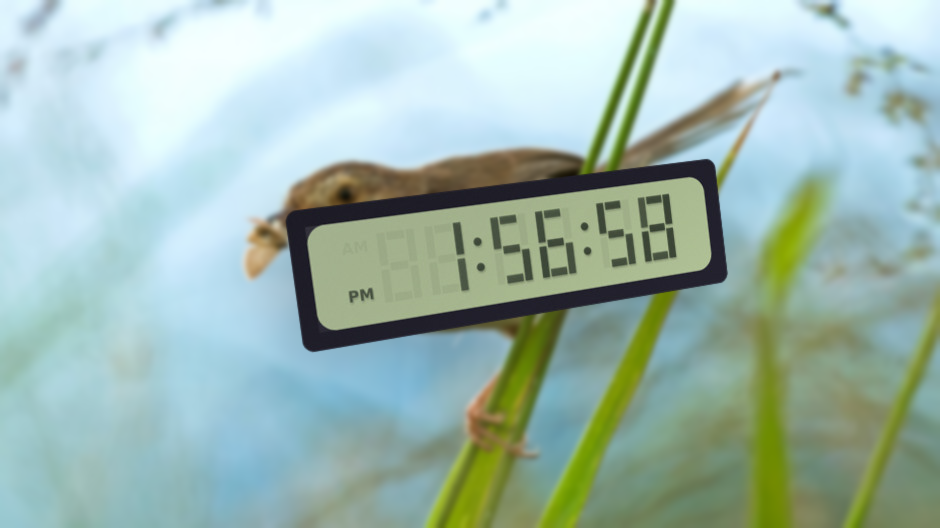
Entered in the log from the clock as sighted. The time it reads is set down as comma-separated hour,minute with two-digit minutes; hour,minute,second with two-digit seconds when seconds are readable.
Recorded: 1,56,58
